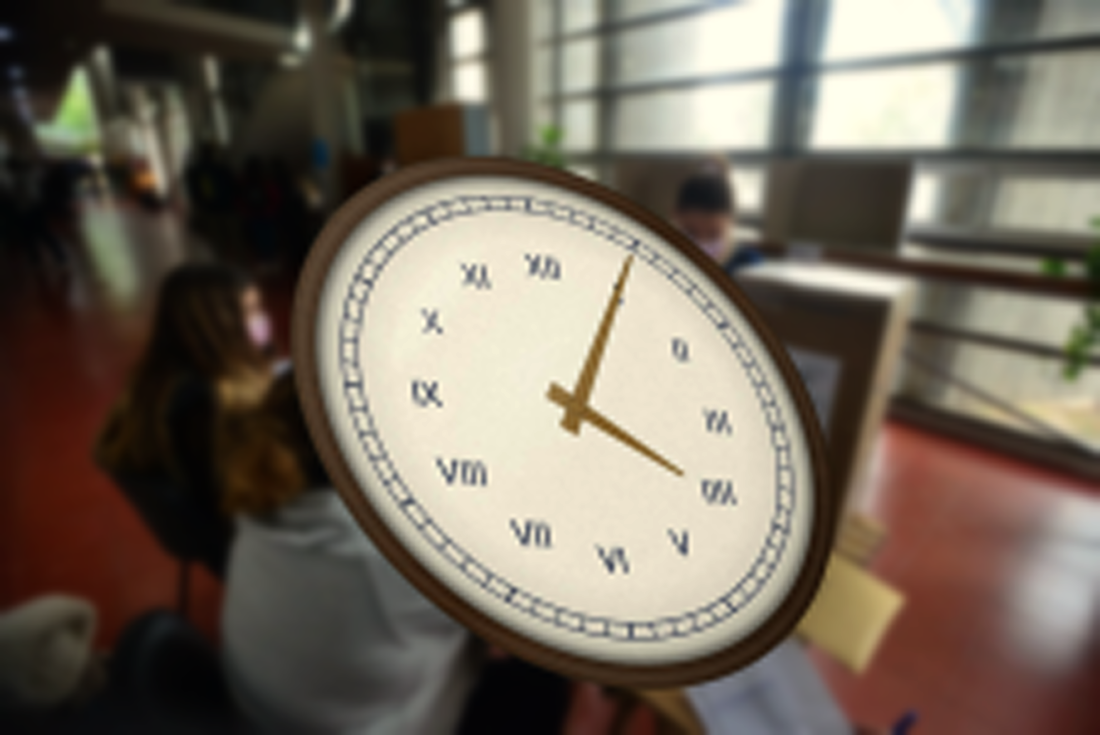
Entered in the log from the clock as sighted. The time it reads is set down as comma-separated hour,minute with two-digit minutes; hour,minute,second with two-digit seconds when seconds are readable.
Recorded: 4,05
